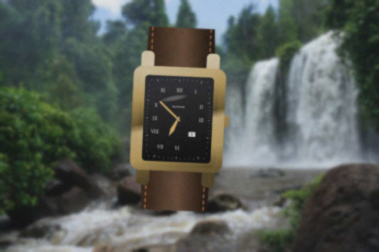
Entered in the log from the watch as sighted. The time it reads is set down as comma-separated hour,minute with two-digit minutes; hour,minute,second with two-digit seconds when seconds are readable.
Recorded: 6,52
